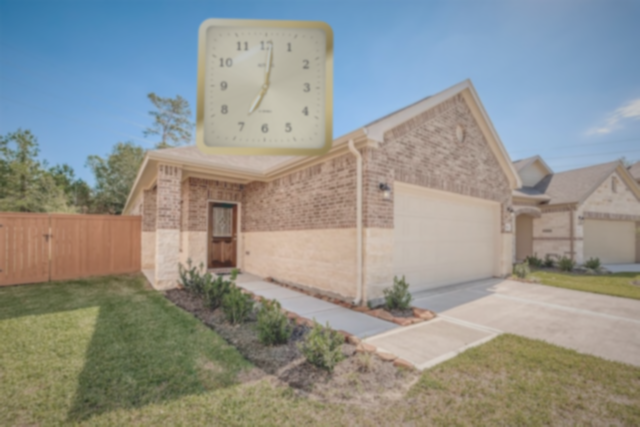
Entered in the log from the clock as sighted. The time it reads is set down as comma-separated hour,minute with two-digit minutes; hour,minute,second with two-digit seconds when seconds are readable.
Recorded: 7,01
